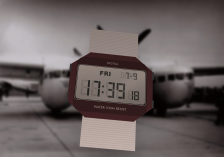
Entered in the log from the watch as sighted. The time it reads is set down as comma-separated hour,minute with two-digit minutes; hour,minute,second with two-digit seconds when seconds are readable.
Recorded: 17,39,18
